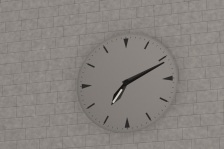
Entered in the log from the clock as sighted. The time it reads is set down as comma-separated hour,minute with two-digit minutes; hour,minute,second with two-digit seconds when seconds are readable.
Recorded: 7,11
